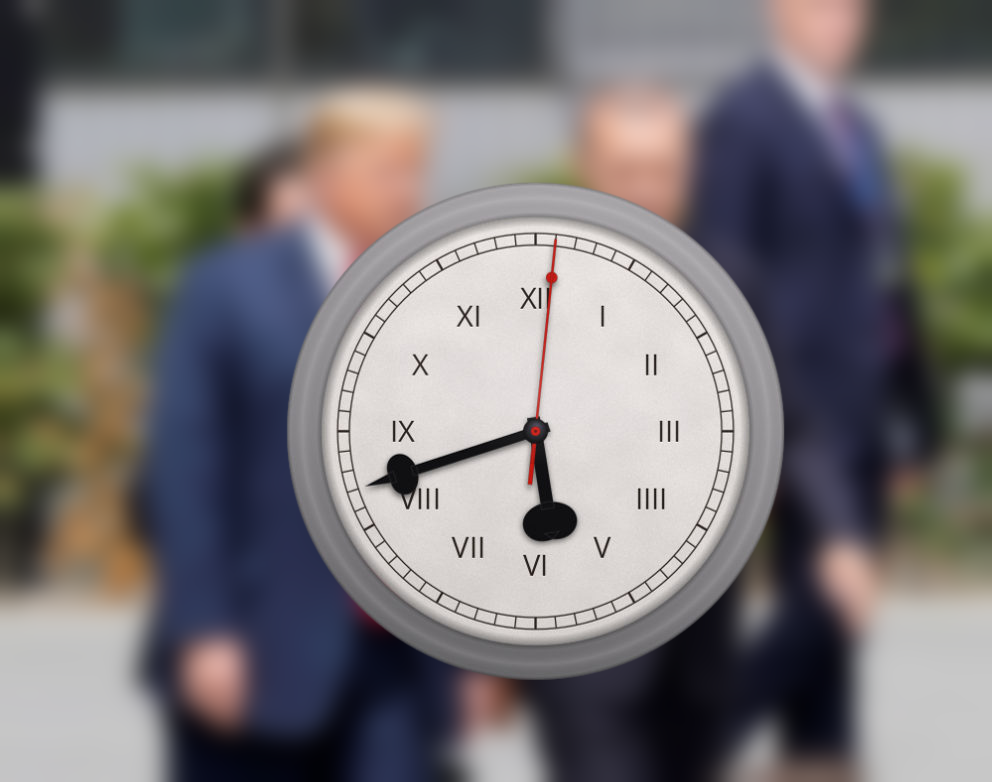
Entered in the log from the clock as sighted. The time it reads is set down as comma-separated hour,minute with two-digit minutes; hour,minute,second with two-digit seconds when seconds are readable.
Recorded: 5,42,01
